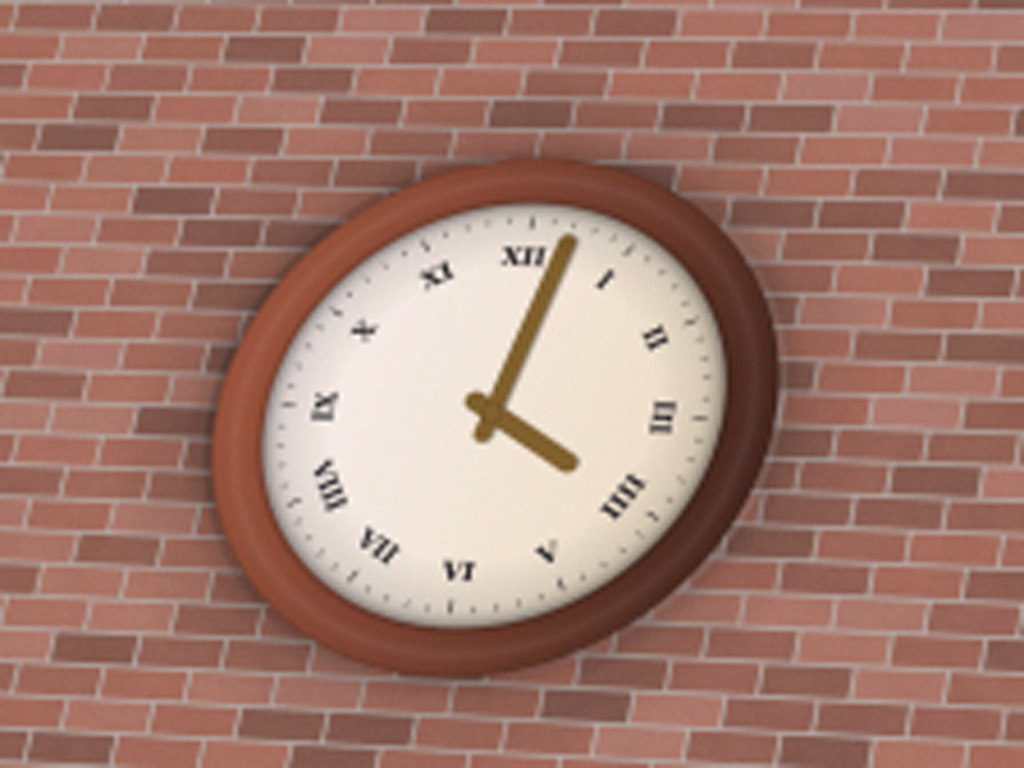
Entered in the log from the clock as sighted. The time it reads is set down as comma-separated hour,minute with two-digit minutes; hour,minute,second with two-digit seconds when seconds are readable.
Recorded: 4,02
